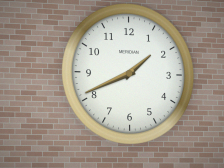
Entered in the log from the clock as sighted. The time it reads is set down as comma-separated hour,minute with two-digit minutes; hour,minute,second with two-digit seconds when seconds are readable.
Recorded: 1,41
